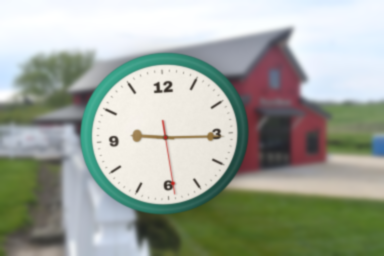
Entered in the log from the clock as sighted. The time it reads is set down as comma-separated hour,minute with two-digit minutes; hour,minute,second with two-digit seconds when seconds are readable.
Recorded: 9,15,29
